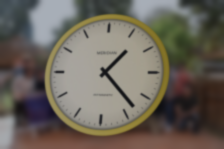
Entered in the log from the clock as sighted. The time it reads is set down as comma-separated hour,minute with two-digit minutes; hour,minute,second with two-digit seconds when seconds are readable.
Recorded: 1,23
